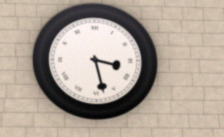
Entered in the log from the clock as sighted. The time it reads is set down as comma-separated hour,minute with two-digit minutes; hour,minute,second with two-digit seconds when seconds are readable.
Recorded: 3,28
